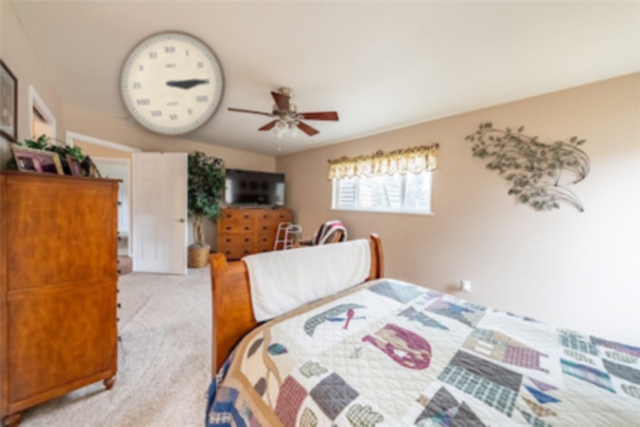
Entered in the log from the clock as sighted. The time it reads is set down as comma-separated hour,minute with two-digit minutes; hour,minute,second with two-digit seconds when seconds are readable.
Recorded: 3,15
